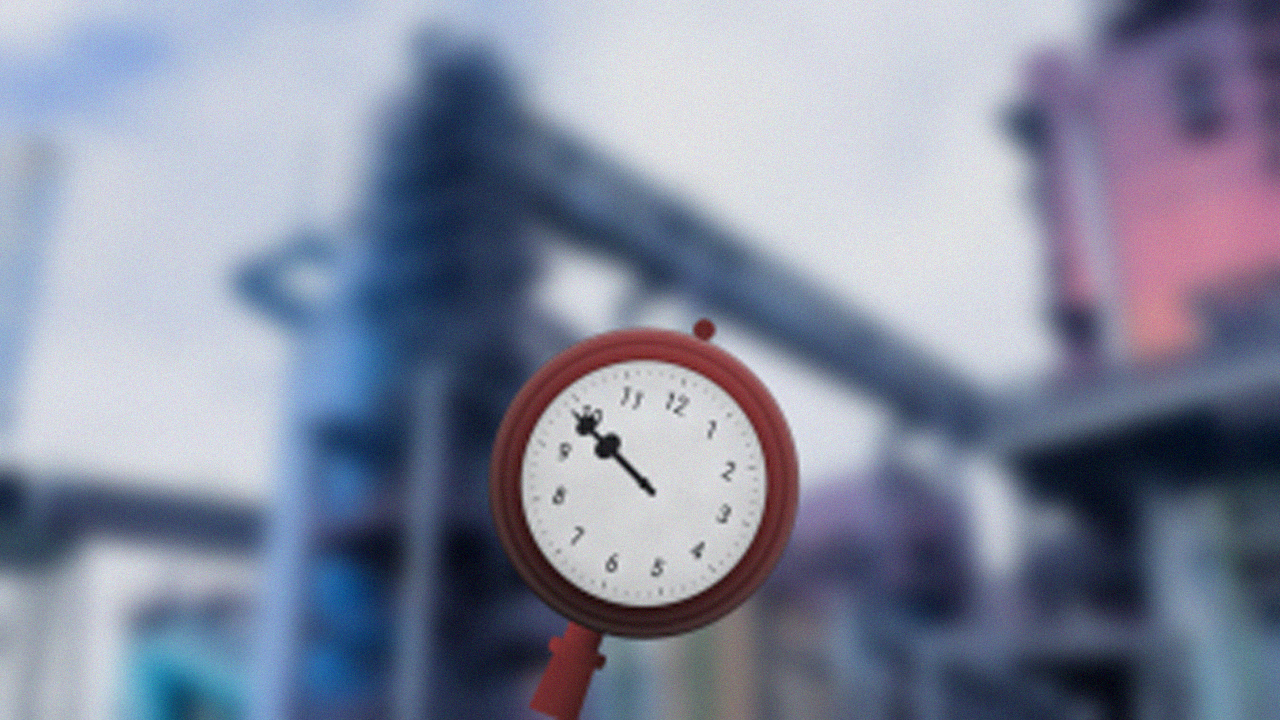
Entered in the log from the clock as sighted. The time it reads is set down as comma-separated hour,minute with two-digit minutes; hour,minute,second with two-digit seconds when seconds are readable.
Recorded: 9,49
